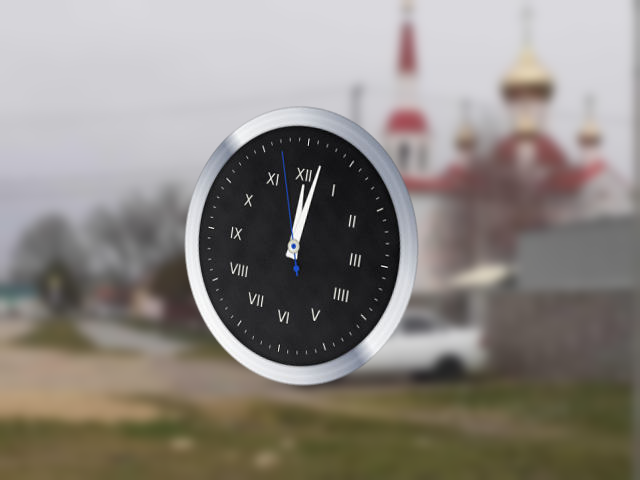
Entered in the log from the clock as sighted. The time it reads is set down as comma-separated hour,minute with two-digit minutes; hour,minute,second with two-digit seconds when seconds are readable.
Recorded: 12,01,57
